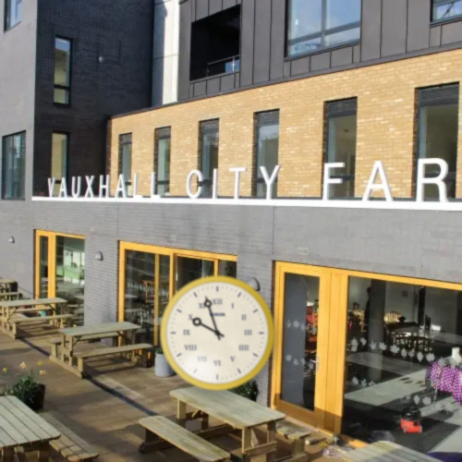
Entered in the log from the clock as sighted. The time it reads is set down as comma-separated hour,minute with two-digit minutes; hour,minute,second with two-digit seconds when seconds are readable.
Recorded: 9,57
